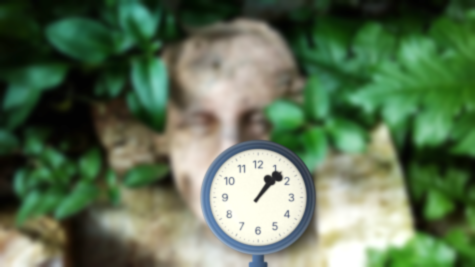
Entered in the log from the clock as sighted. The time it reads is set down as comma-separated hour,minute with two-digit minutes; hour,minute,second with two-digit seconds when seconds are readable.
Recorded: 1,07
